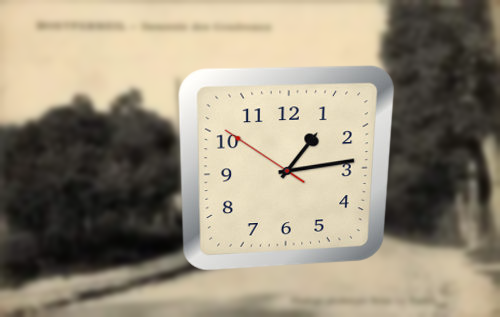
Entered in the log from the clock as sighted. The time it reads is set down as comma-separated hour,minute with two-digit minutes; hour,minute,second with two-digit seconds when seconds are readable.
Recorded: 1,13,51
